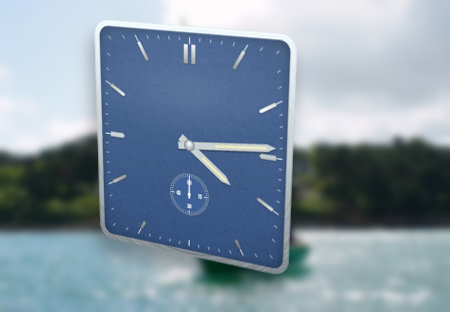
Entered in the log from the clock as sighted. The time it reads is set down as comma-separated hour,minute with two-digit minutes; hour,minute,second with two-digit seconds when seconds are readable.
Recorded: 4,14
